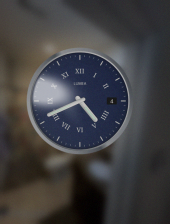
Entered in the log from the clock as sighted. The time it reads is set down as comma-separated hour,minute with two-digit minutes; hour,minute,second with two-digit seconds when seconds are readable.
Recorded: 4,41
